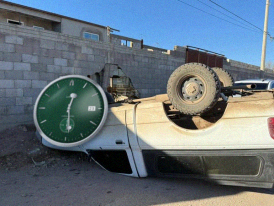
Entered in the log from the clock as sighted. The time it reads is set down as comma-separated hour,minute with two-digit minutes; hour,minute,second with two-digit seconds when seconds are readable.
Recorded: 12,29
